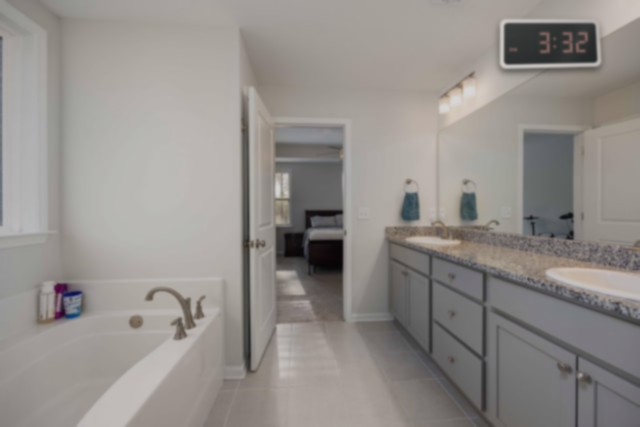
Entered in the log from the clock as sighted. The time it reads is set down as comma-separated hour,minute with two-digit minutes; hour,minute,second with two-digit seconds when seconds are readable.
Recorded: 3,32
